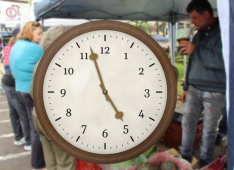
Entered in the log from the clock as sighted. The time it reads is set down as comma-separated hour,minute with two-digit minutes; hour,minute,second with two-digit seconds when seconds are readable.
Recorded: 4,57
